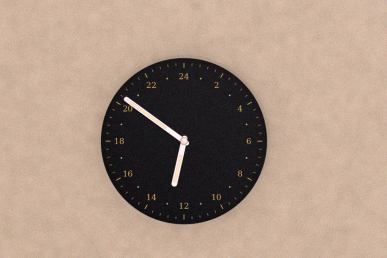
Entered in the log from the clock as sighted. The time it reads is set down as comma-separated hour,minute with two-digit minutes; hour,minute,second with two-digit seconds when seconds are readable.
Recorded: 12,51
